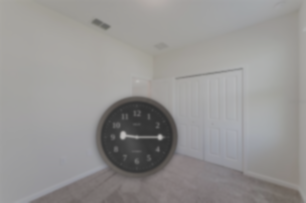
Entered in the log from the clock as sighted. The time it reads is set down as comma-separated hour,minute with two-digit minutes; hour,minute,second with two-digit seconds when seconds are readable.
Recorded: 9,15
